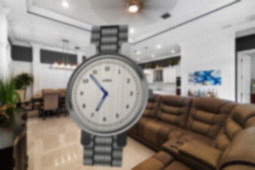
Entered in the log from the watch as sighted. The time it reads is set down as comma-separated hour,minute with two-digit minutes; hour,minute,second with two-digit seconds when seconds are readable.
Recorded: 6,53
